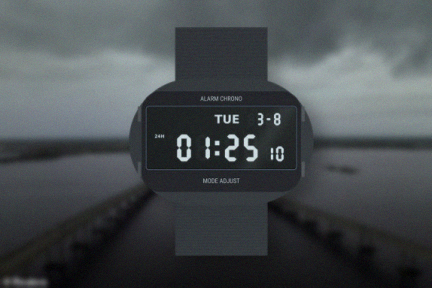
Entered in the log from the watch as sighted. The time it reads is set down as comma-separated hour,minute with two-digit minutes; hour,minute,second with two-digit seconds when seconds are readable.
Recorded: 1,25,10
